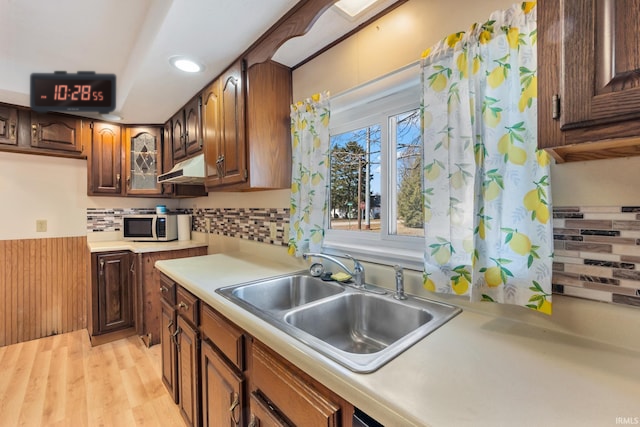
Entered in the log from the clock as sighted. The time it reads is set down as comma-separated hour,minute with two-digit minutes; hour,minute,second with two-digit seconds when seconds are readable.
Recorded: 10,28
